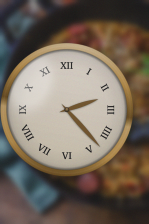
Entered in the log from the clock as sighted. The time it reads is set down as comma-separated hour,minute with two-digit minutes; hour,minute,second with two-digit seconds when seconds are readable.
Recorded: 2,23
